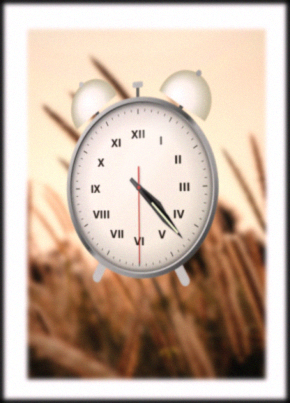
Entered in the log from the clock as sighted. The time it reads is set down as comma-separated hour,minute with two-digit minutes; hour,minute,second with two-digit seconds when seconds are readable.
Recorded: 4,22,30
